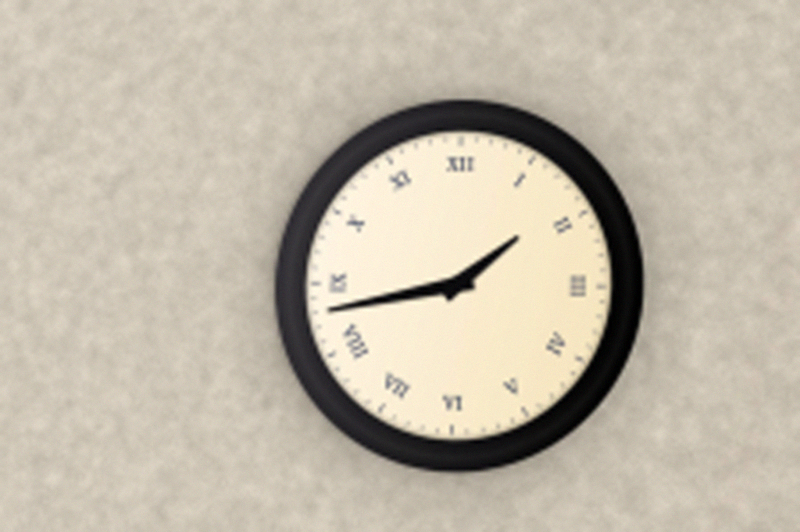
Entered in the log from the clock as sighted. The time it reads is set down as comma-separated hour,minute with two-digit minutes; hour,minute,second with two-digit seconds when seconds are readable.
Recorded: 1,43
